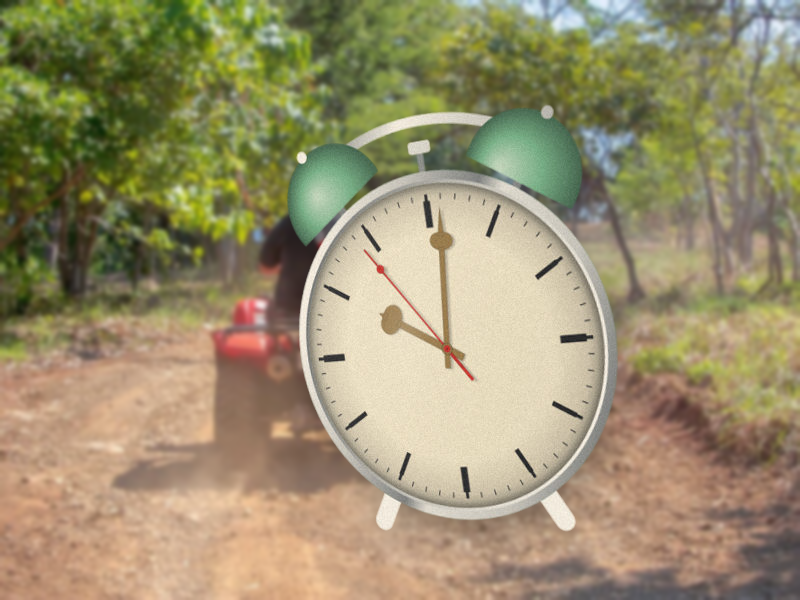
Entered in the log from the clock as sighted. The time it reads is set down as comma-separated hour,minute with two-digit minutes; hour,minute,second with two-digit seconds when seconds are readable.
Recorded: 10,00,54
